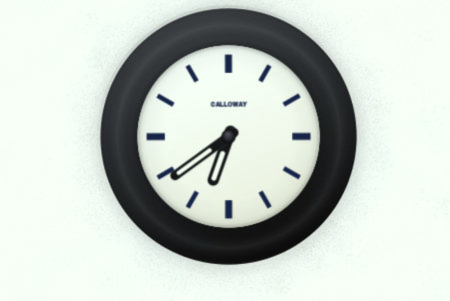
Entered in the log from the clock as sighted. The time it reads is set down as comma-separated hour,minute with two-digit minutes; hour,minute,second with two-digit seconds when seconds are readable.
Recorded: 6,39
